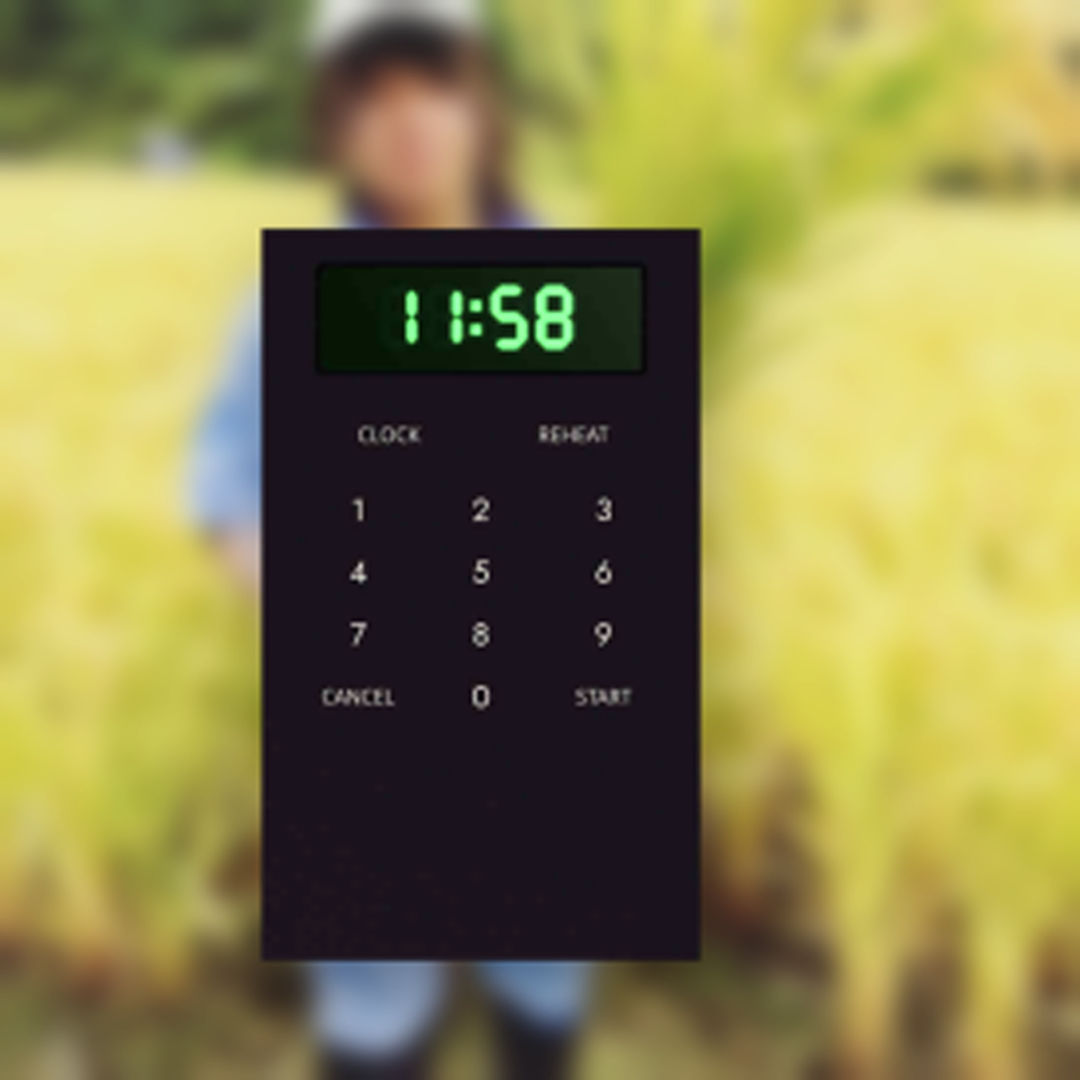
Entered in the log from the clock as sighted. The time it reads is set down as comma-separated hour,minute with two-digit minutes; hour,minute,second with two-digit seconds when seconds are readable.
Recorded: 11,58
